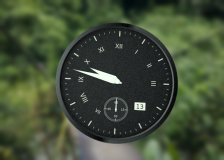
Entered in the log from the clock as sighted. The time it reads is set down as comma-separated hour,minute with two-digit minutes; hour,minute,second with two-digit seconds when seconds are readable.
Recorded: 9,47
